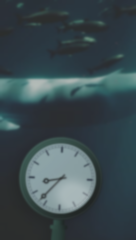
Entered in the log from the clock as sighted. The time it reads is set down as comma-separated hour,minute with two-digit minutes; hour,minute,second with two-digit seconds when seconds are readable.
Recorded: 8,37
